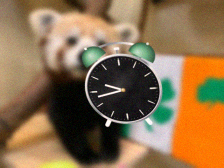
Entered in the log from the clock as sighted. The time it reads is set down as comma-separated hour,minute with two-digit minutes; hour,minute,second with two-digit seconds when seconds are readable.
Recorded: 9,43
